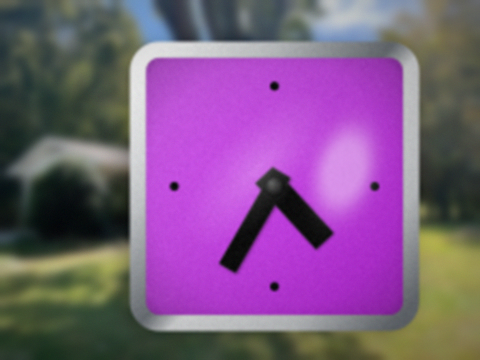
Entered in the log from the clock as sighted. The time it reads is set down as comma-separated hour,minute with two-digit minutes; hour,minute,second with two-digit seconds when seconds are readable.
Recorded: 4,35
